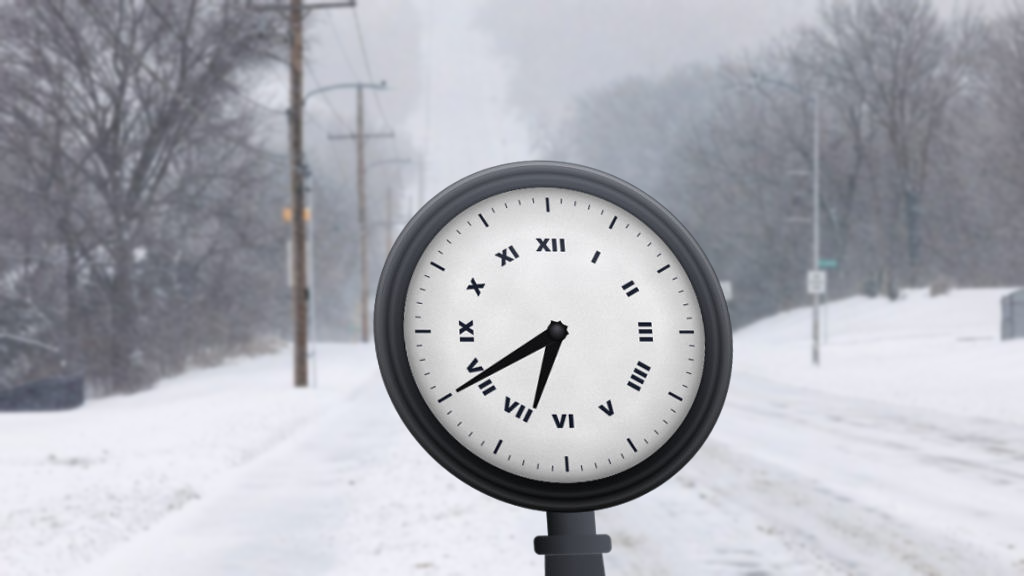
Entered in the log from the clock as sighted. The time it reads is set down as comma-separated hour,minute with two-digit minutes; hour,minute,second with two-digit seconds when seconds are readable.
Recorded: 6,40
